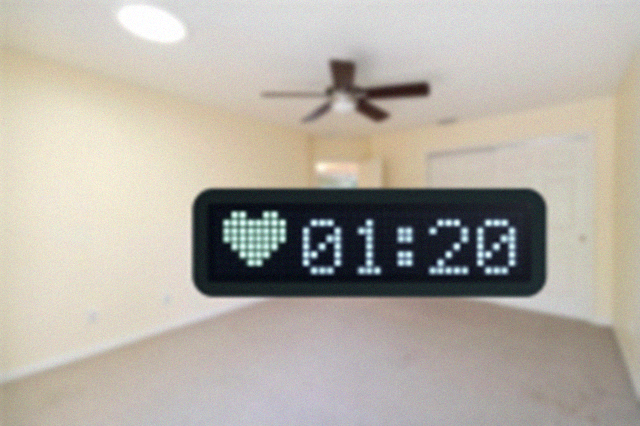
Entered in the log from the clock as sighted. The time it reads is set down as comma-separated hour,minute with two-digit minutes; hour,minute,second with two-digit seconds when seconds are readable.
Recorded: 1,20
